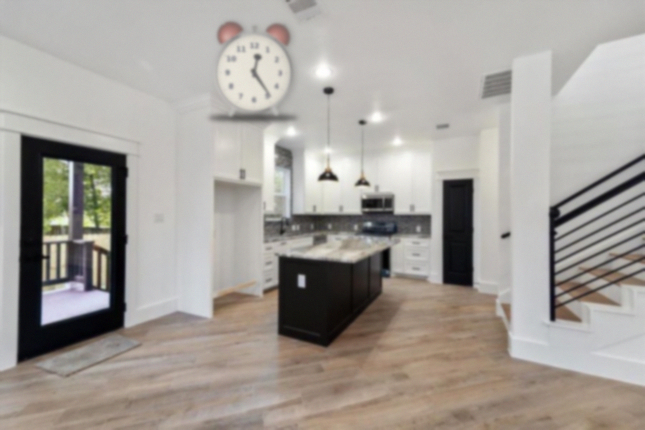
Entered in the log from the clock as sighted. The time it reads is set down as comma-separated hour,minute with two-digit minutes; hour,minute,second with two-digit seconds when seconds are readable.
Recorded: 12,24
